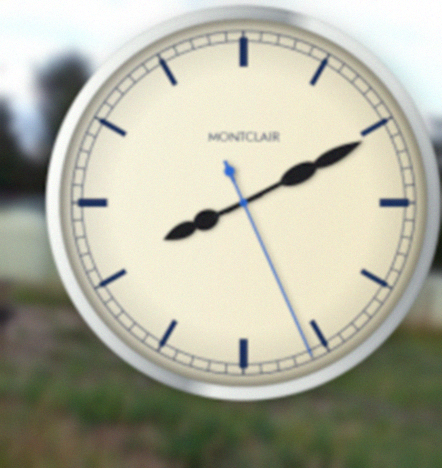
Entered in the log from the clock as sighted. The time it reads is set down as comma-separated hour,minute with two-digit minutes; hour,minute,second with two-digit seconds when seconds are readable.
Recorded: 8,10,26
